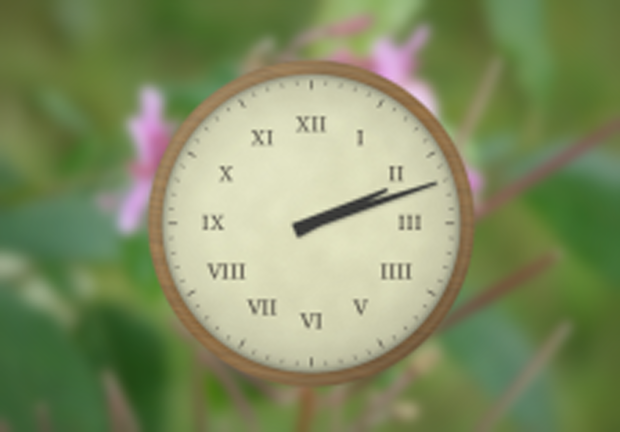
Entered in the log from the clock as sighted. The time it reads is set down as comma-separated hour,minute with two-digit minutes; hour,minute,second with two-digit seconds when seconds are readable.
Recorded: 2,12
